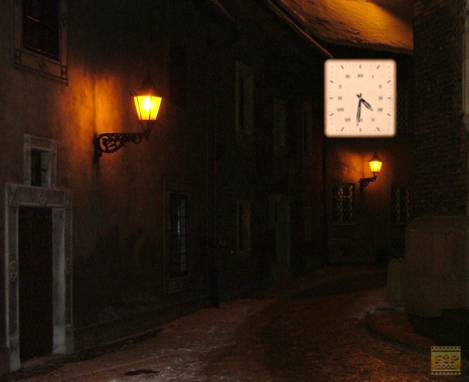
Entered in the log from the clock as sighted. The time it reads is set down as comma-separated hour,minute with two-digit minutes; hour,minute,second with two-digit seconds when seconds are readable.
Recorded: 4,31
